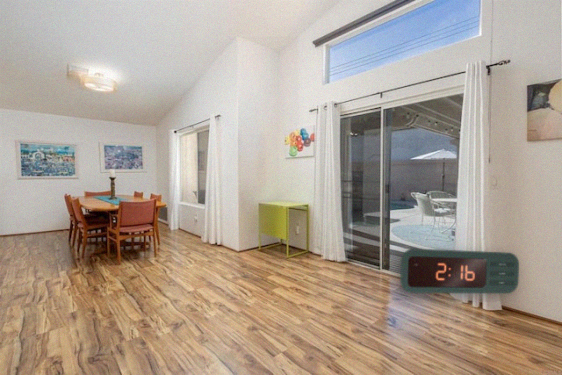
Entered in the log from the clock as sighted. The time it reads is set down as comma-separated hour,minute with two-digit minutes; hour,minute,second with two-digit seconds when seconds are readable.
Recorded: 2,16
